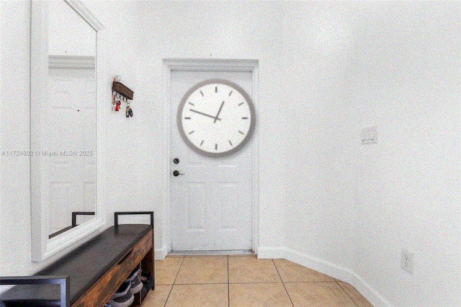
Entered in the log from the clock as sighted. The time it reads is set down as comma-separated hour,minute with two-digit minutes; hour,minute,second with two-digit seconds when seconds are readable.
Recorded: 12,48
